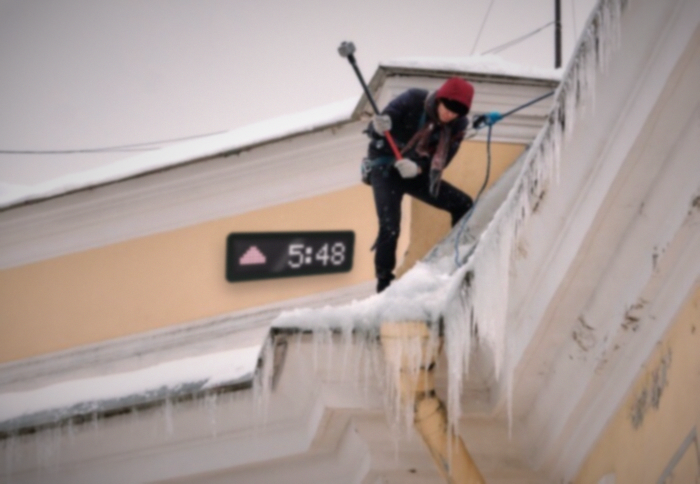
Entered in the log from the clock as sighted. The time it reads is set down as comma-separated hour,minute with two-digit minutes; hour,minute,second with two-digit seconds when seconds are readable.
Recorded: 5,48
